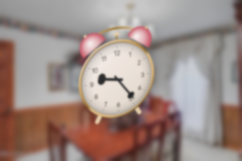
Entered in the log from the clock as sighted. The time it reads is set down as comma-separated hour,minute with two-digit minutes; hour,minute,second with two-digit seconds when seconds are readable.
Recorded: 9,24
